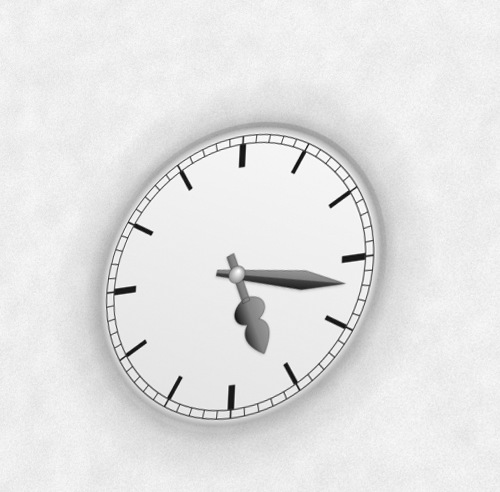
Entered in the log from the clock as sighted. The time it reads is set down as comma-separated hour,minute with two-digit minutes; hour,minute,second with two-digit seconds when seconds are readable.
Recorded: 5,17
